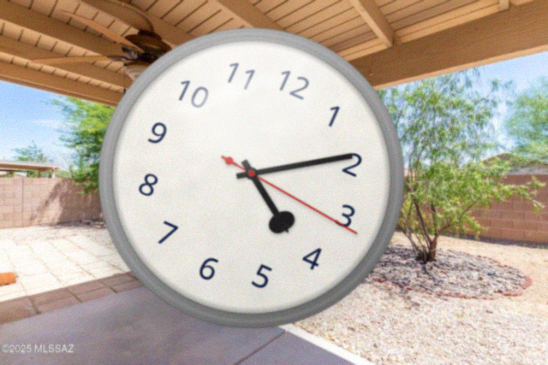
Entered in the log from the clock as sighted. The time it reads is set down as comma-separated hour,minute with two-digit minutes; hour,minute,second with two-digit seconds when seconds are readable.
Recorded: 4,09,16
